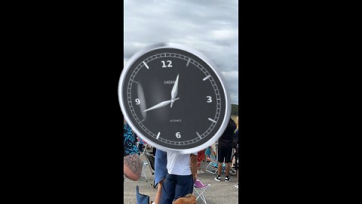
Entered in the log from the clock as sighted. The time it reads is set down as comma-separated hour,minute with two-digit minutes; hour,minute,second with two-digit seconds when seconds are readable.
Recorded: 12,42
